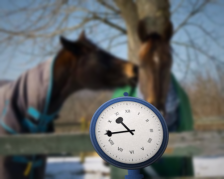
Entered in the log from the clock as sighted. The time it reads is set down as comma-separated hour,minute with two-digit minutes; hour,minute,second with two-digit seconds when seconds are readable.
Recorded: 10,44
